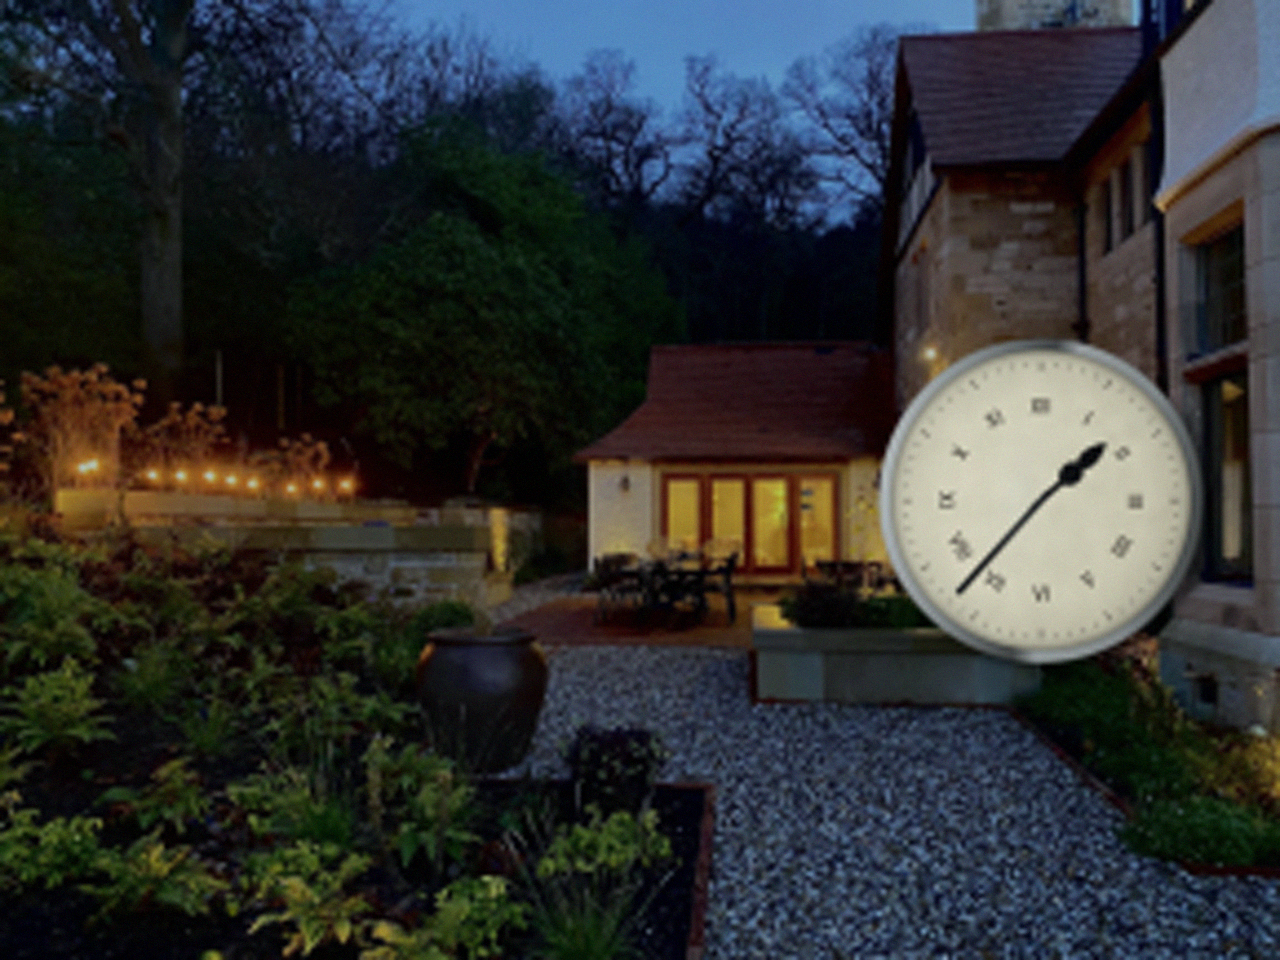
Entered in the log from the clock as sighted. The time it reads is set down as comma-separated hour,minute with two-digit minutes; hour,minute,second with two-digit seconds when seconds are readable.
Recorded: 1,37
